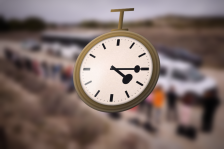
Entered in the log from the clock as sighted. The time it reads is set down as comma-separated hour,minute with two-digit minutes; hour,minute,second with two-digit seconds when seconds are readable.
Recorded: 4,15
